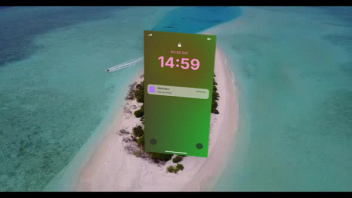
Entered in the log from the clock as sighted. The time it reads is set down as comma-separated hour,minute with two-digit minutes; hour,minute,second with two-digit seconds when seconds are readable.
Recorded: 14,59
